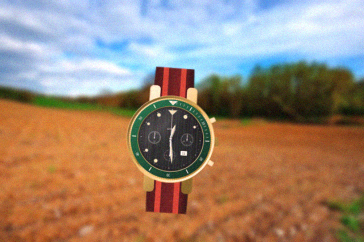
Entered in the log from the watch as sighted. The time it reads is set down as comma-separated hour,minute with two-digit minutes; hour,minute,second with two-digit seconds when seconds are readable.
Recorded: 12,29
